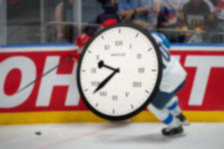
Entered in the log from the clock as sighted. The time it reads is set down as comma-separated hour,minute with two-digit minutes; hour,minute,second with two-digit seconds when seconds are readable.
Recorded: 9,38
